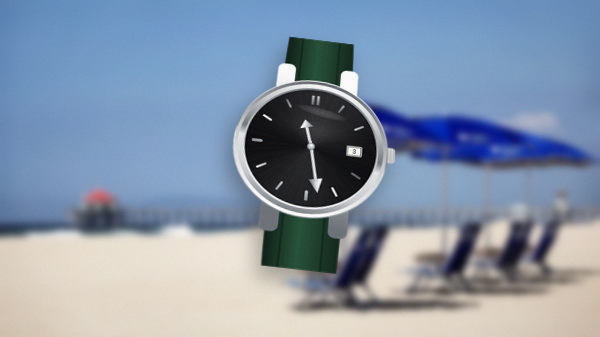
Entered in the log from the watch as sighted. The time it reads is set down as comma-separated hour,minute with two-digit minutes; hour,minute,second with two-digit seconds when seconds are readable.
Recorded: 11,28
